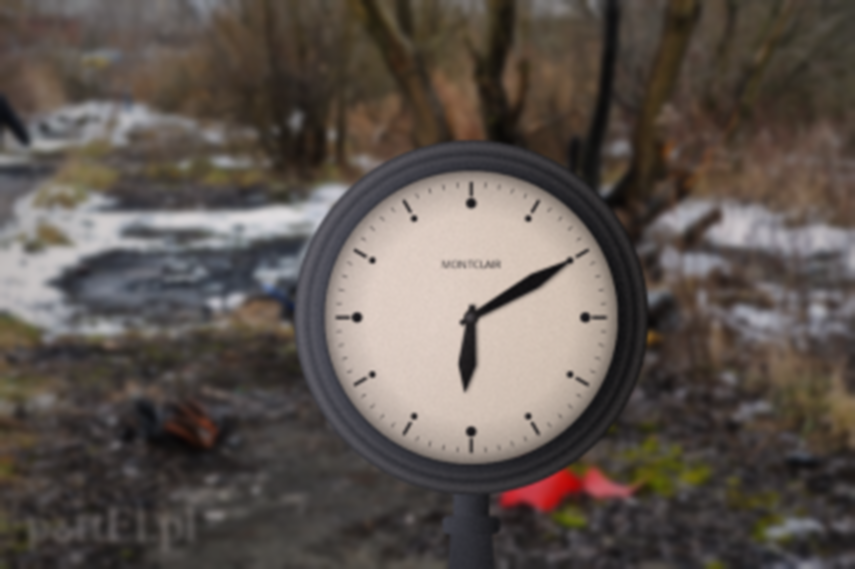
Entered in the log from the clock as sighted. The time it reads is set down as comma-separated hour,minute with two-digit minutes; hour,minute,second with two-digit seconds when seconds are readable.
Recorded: 6,10
